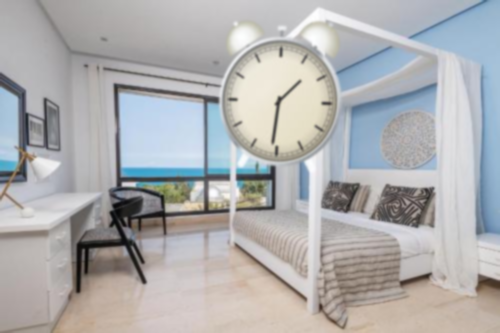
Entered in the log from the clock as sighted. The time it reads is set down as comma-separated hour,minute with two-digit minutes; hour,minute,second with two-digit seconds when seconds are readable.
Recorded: 1,31
